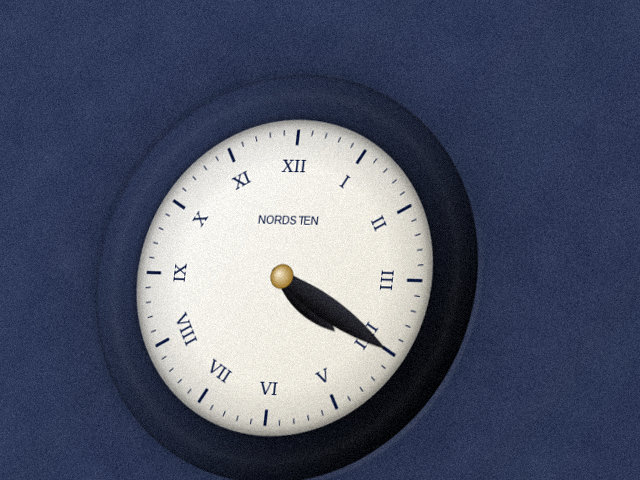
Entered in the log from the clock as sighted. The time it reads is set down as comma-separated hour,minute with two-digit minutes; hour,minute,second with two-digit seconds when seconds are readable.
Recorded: 4,20
